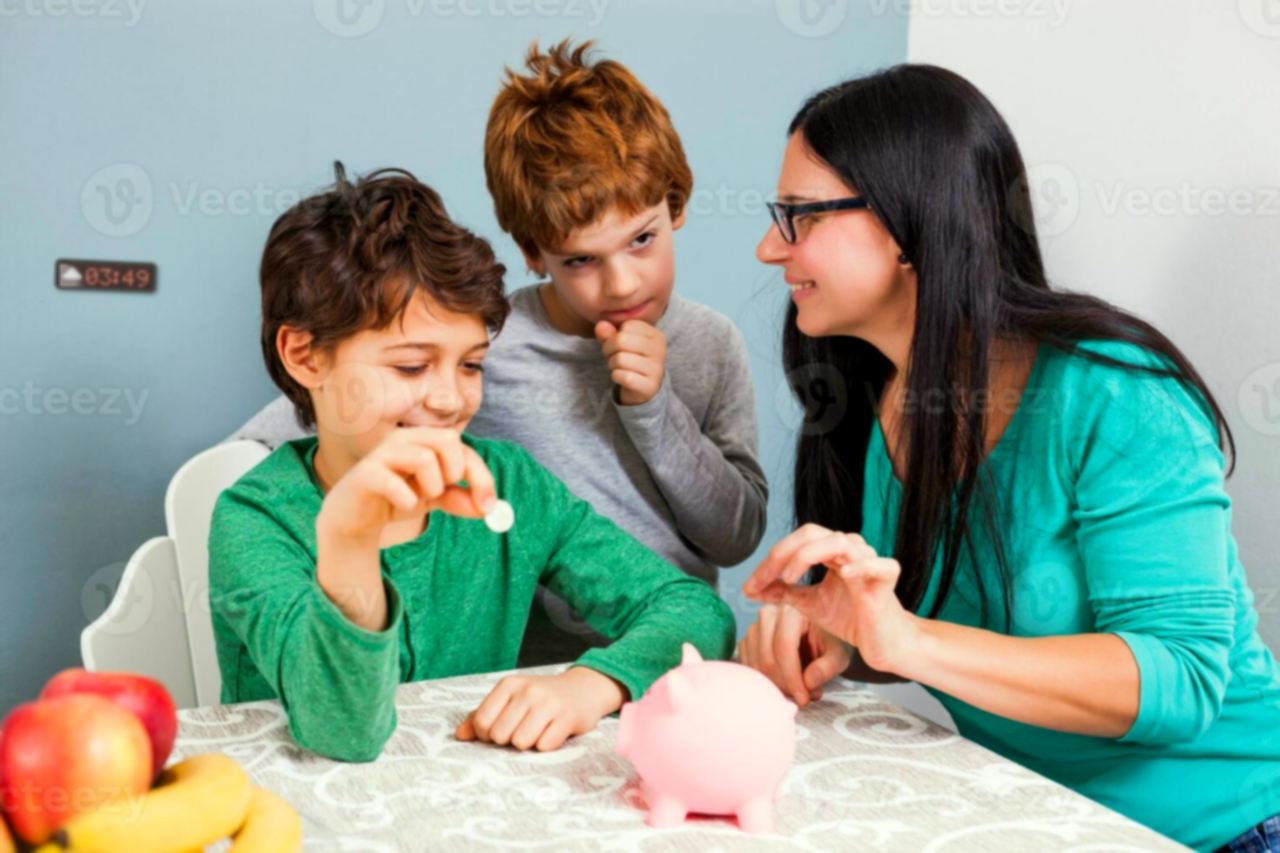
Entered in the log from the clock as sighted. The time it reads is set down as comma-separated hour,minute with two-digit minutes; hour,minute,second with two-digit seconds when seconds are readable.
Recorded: 3,49
